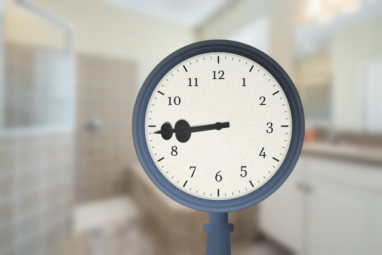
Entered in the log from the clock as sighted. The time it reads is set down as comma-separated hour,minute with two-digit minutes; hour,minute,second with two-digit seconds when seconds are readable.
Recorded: 8,44
